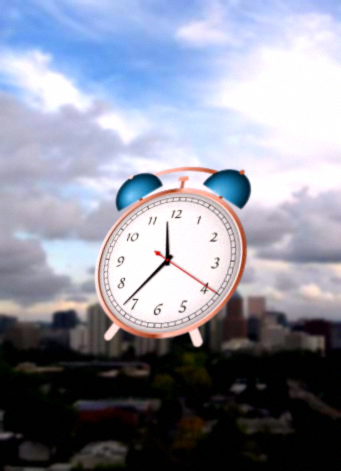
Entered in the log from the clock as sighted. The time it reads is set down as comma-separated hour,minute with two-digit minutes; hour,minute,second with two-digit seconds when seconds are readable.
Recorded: 11,36,20
